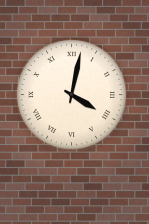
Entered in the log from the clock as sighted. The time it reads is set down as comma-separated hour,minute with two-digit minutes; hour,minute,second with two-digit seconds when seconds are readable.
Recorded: 4,02
